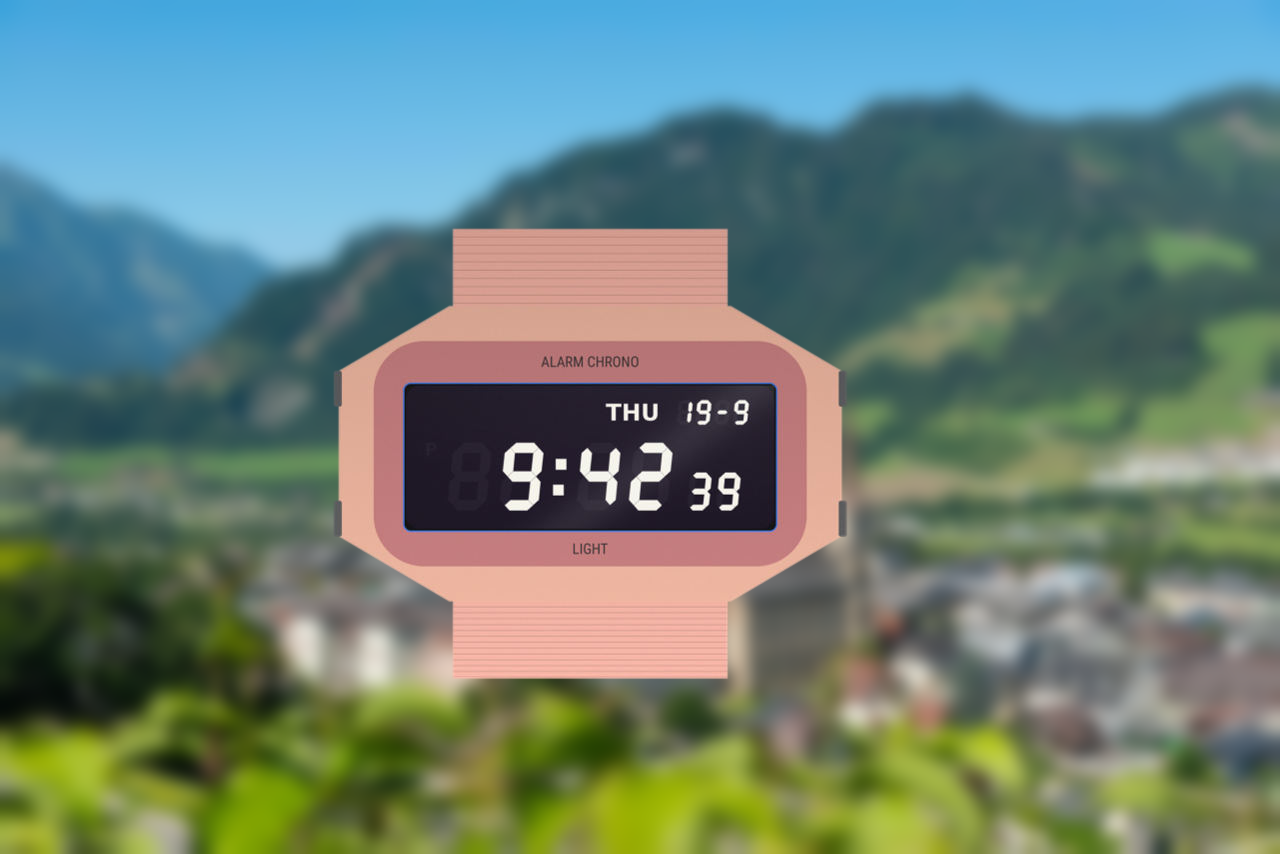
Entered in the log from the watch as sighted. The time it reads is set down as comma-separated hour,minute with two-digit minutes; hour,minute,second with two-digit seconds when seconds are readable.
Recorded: 9,42,39
